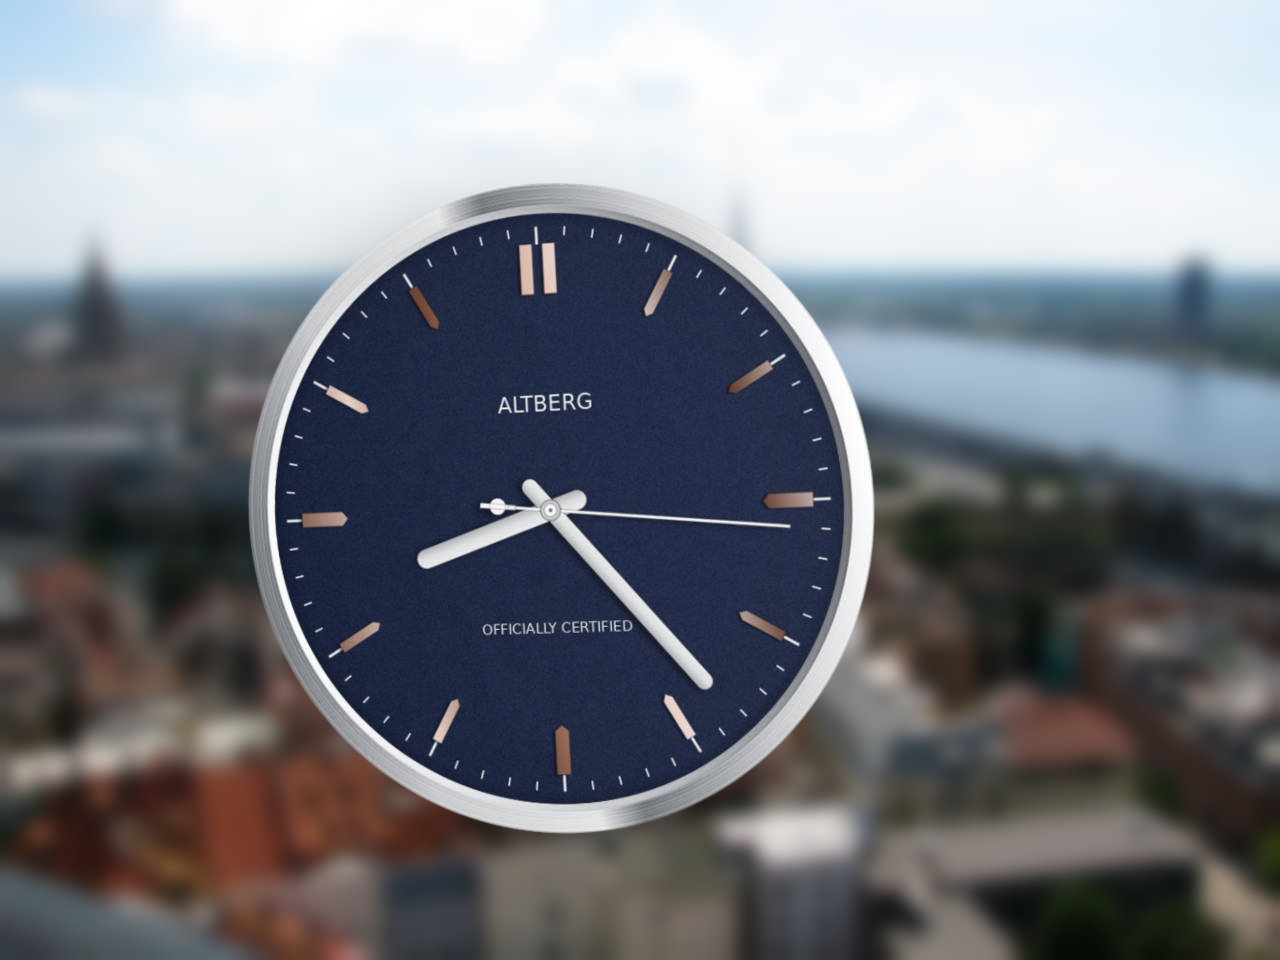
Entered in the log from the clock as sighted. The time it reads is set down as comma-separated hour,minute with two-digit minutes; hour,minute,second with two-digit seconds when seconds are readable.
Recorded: 8,23,16
